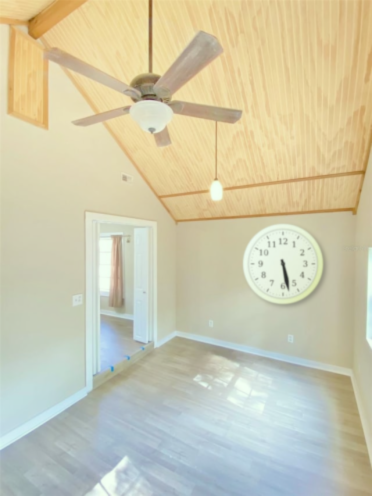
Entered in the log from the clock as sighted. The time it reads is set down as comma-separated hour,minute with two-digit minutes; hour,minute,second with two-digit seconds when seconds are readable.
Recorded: 5,28
